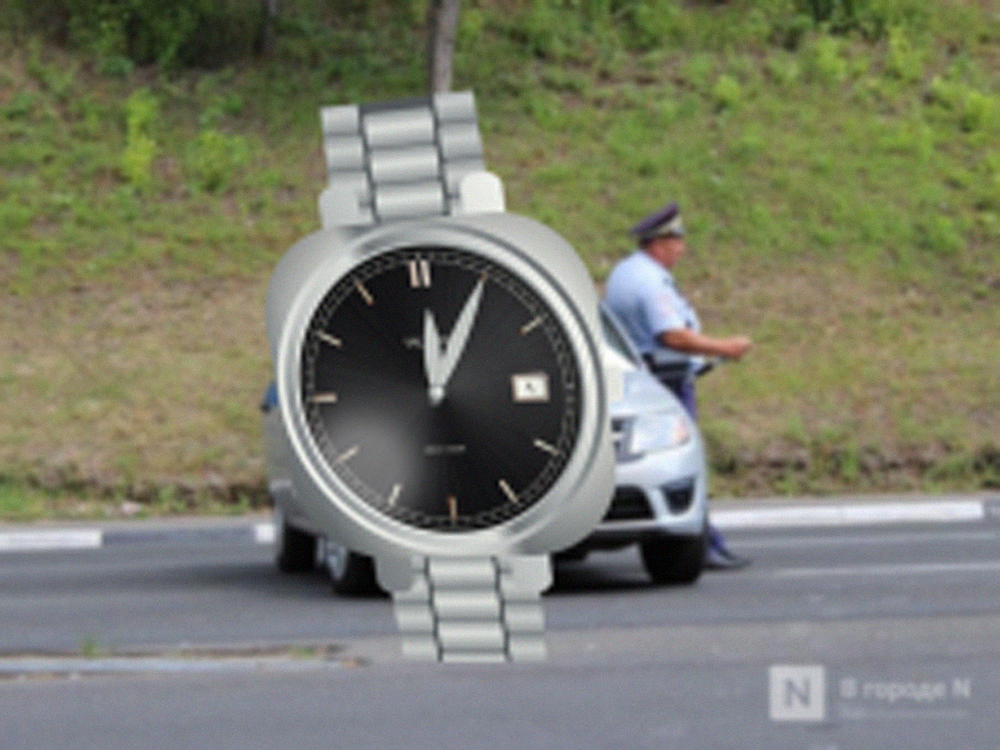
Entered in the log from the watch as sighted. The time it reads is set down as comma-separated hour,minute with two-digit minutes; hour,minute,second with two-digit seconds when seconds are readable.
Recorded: 12,05
